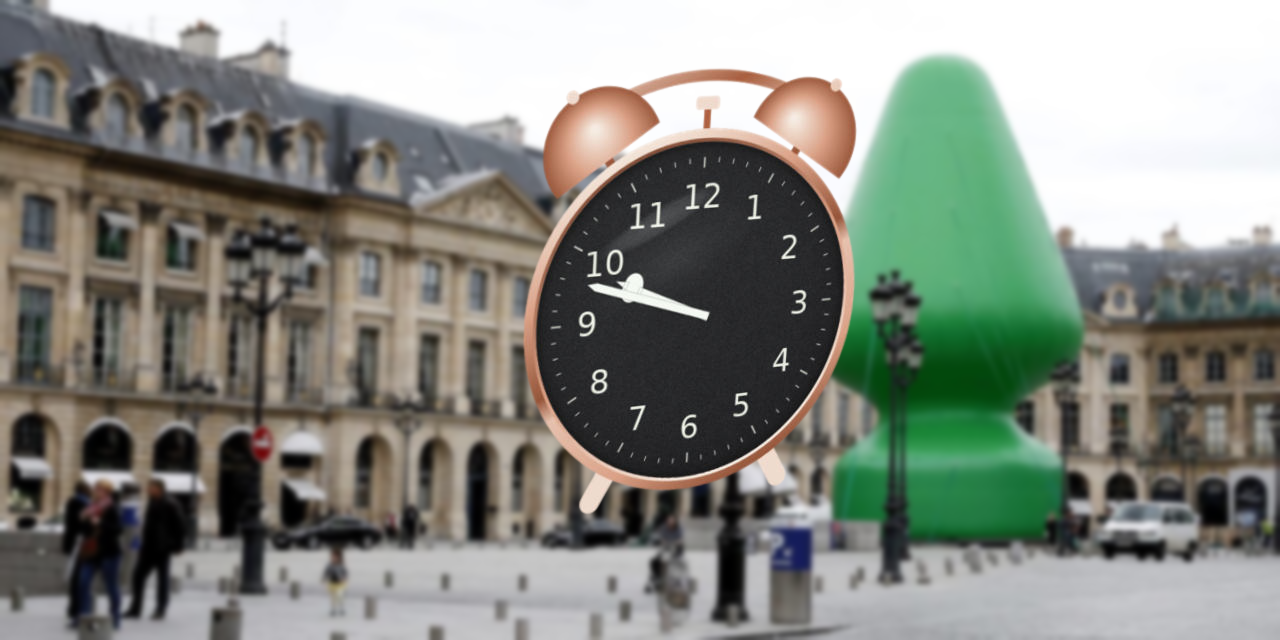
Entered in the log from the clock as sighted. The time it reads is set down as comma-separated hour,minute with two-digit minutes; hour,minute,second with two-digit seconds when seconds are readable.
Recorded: 9,48
